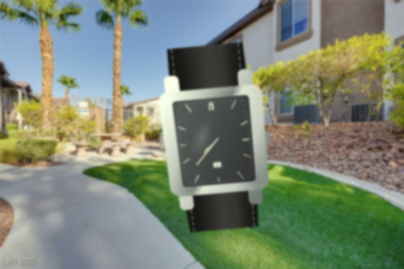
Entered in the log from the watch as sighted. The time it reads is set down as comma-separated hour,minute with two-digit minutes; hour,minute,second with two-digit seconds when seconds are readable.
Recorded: 7,37
